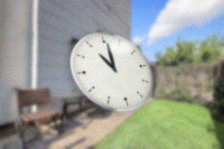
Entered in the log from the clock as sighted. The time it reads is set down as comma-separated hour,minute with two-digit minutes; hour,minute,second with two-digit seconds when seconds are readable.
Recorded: 11,01
